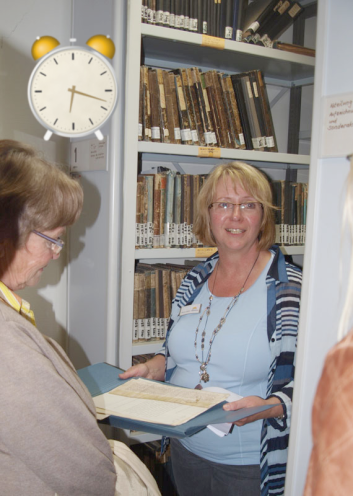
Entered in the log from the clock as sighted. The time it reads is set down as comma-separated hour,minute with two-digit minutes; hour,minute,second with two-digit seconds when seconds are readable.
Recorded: 6,18
